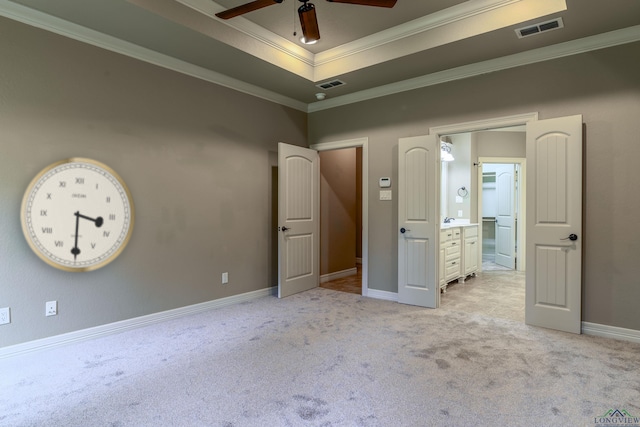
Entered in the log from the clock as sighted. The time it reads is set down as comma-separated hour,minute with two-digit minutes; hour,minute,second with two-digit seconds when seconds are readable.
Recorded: 3,30
